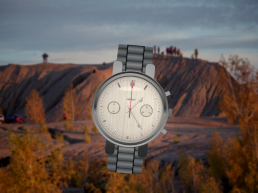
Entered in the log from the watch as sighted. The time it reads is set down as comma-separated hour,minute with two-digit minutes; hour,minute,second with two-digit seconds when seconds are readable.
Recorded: 1,24
